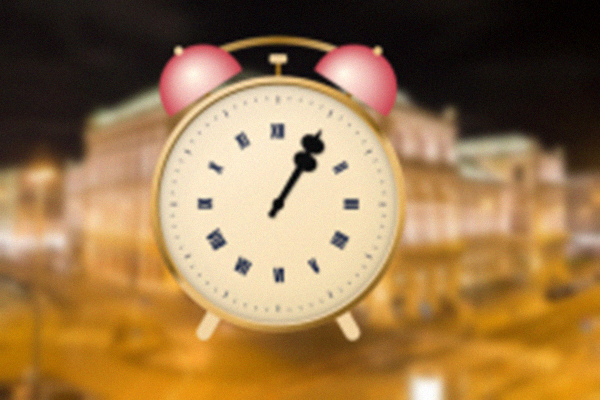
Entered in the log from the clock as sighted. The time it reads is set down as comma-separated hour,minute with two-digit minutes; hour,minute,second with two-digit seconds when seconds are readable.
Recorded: 1,05
